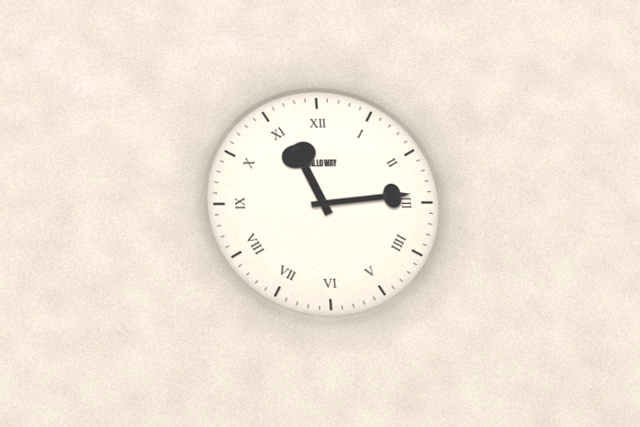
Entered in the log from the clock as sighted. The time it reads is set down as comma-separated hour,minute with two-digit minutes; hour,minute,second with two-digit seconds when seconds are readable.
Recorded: 11,14
